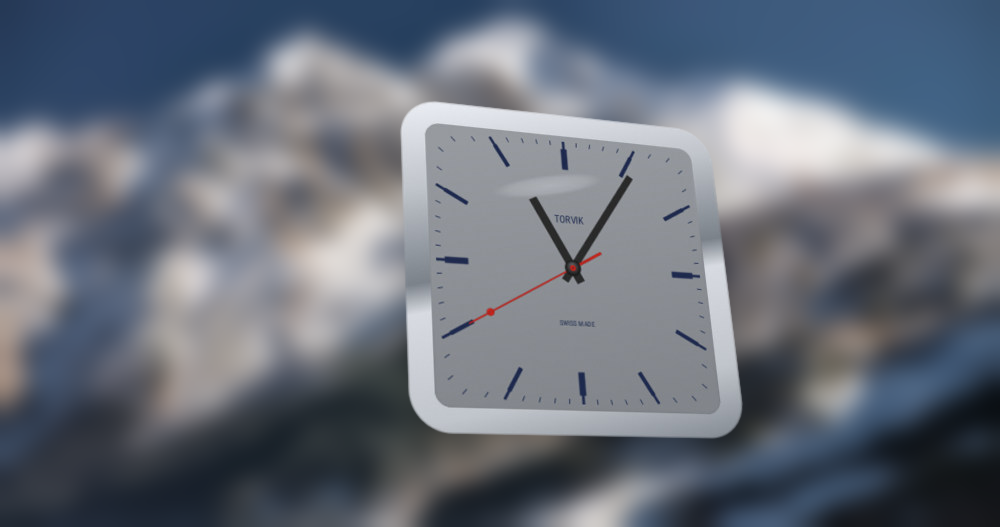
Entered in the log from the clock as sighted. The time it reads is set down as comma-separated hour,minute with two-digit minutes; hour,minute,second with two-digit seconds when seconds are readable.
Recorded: 11,05,40
